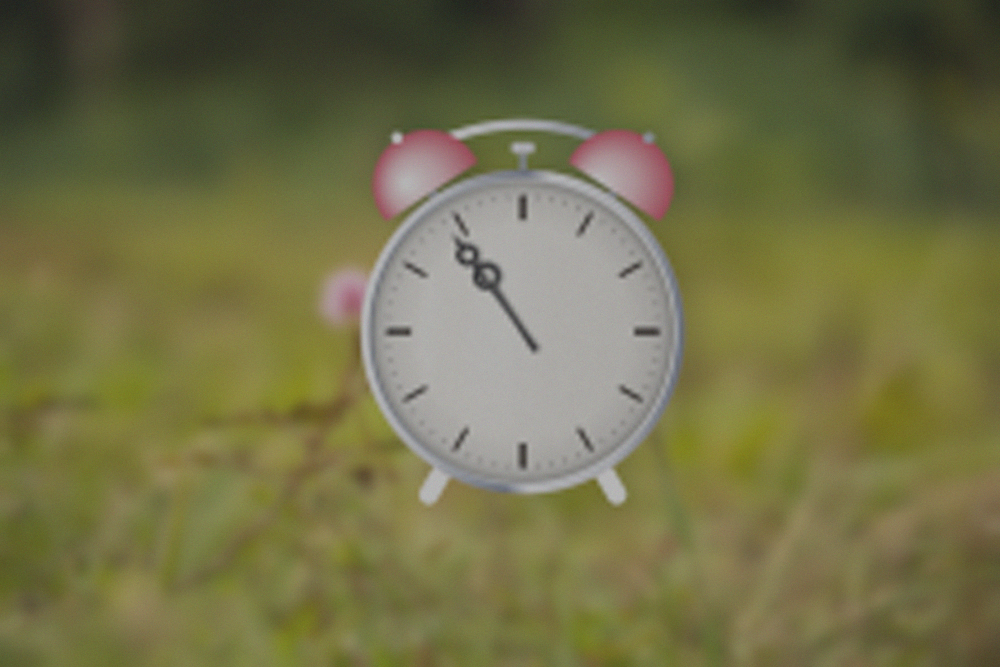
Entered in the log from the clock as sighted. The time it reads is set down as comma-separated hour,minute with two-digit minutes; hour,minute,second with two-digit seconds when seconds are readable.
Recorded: 10,54
